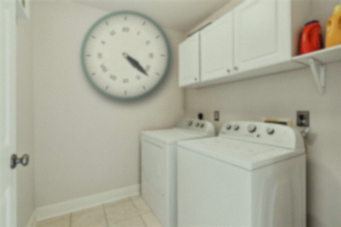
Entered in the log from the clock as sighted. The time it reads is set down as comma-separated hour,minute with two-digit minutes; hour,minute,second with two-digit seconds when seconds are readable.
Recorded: 4,22
